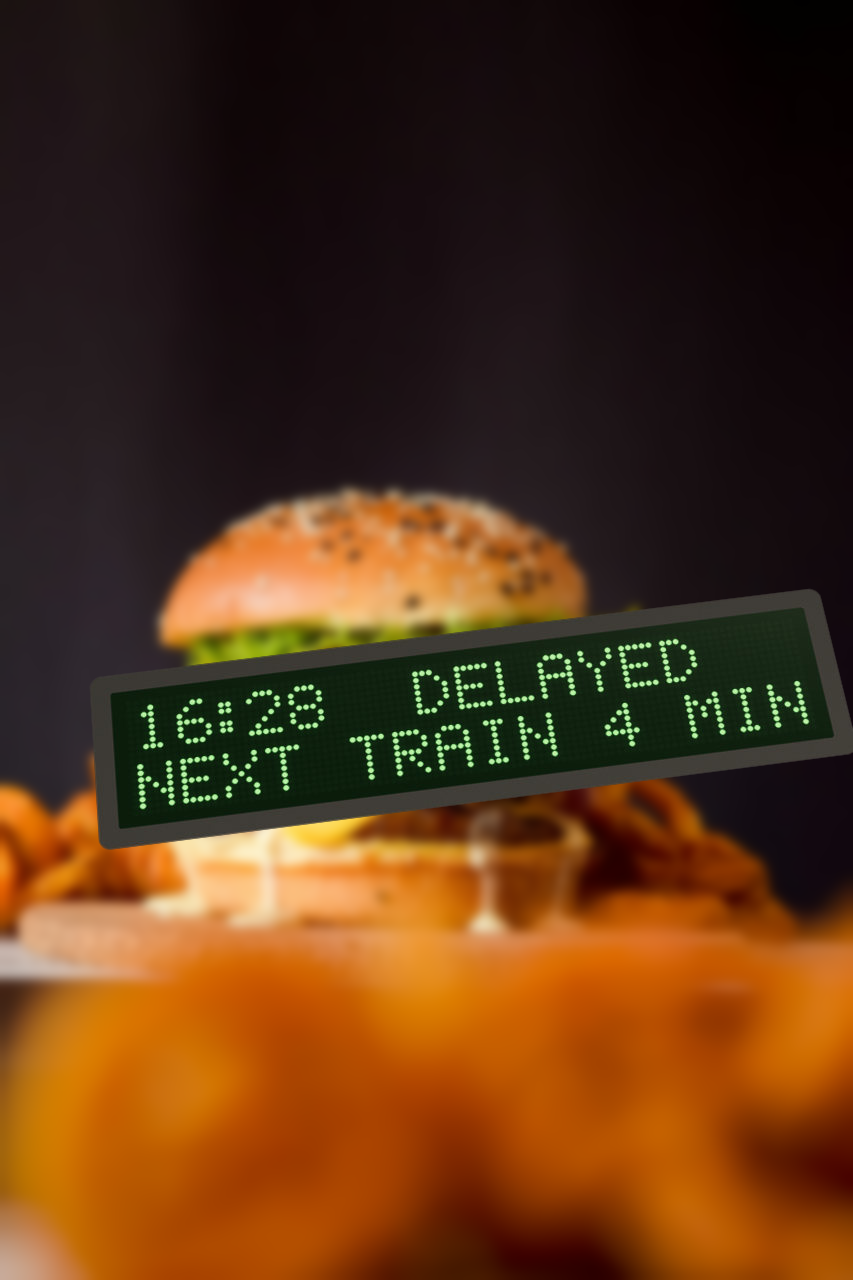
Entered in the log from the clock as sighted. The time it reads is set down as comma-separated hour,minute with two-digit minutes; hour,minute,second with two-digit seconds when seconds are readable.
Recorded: 16,28
